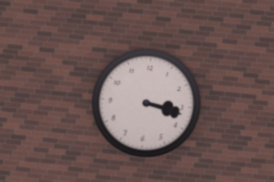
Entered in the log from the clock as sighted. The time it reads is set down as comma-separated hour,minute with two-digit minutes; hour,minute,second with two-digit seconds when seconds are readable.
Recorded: 3,17
